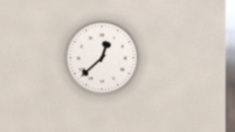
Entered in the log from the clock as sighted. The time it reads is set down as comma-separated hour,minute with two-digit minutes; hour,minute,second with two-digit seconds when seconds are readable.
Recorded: 12,38
